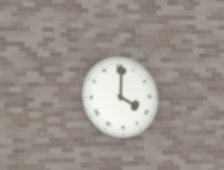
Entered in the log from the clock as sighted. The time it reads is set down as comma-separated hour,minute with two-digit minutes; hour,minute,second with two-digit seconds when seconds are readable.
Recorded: 4,01
